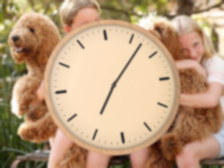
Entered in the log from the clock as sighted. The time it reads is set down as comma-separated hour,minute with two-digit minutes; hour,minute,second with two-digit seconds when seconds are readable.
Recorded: 7,07
